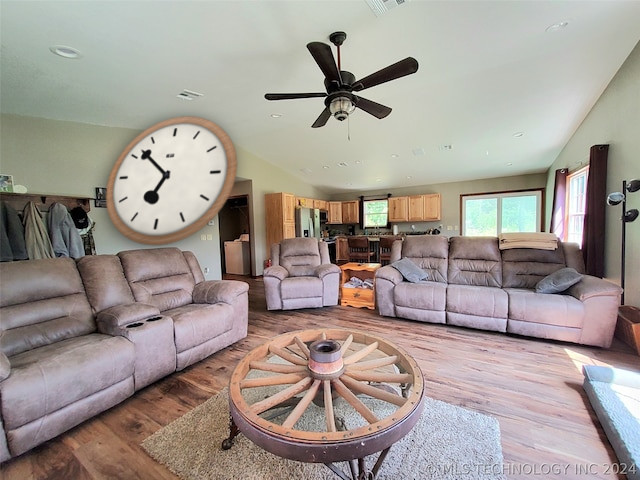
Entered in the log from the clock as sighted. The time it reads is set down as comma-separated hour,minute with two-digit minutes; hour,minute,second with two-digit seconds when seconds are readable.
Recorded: 6,52
